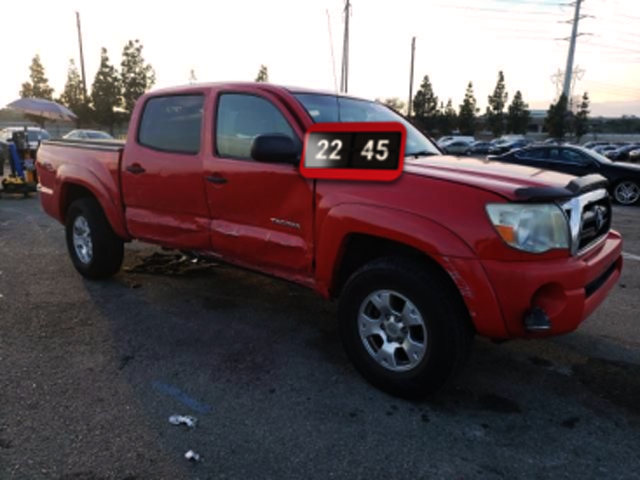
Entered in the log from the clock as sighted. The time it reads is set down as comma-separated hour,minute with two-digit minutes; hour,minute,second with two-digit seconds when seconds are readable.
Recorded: 22,45
